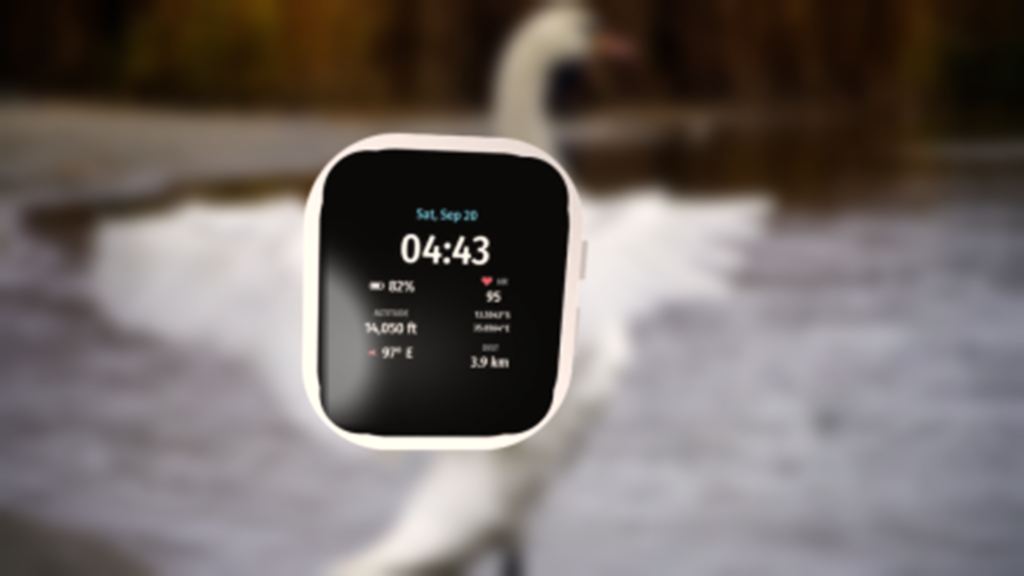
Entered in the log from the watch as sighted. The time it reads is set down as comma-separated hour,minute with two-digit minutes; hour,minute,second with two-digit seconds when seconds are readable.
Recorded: 4,43
